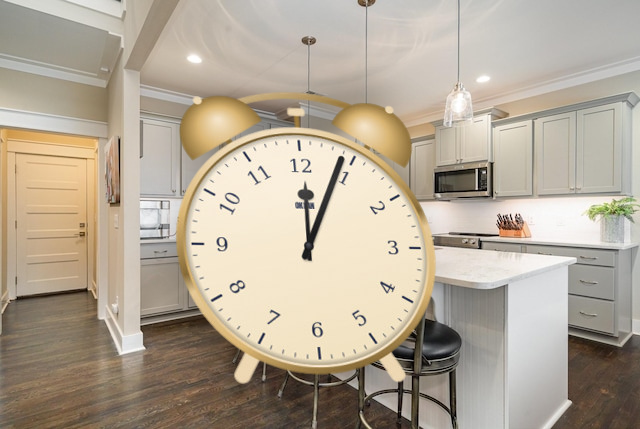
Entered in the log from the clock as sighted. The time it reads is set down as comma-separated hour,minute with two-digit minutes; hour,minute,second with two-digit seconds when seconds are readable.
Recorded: 12,04
